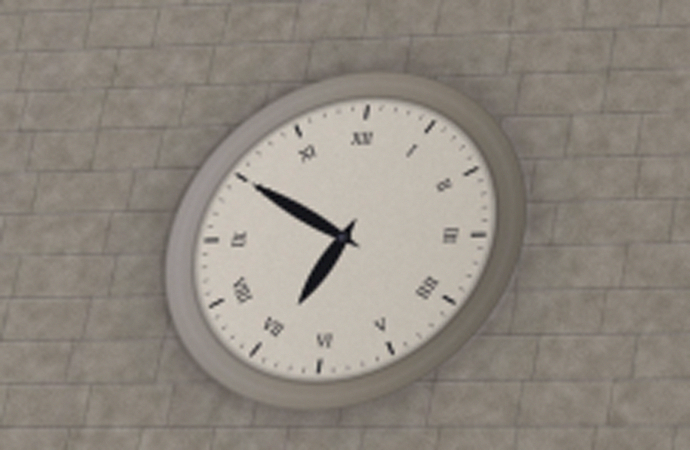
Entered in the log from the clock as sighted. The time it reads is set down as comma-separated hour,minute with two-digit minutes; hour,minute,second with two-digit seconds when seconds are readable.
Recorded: 6,50
